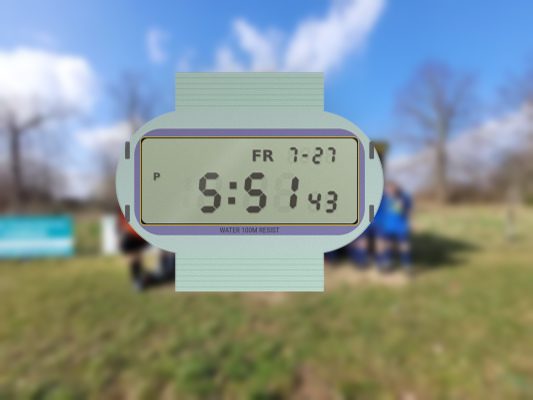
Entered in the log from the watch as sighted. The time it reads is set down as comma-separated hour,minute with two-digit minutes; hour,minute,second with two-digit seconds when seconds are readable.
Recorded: 5,51,43
